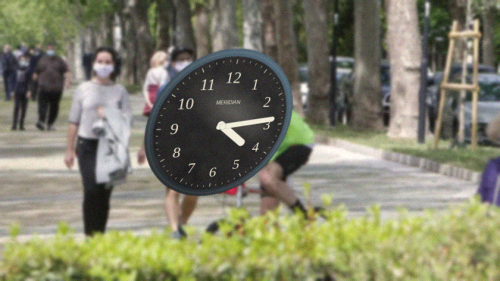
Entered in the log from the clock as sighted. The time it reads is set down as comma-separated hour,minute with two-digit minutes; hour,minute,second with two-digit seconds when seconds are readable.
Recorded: 4,14
